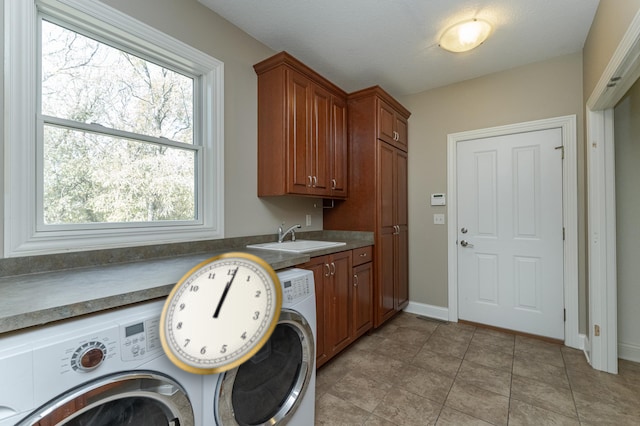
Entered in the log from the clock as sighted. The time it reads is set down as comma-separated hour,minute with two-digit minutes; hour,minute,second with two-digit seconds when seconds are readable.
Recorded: 12,01
